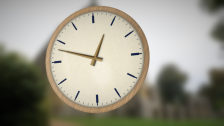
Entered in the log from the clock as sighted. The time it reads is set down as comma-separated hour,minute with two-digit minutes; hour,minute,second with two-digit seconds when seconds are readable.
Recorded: 12,48
